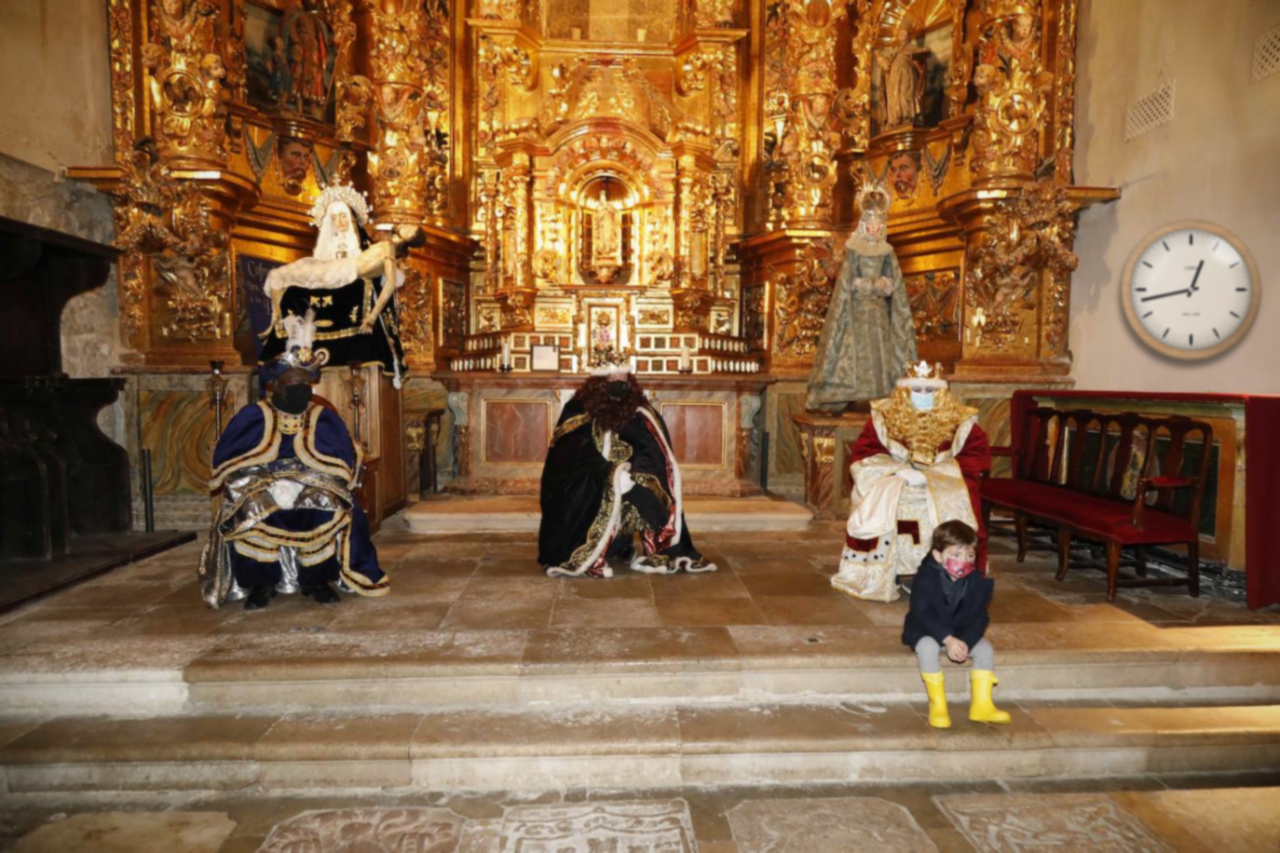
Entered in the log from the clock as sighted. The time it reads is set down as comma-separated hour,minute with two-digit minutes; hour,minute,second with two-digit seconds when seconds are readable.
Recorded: 12,43
